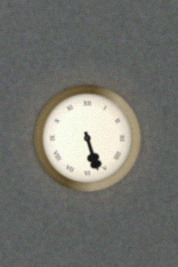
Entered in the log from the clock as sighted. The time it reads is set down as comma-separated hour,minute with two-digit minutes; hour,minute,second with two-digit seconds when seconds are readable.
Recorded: 5,27
